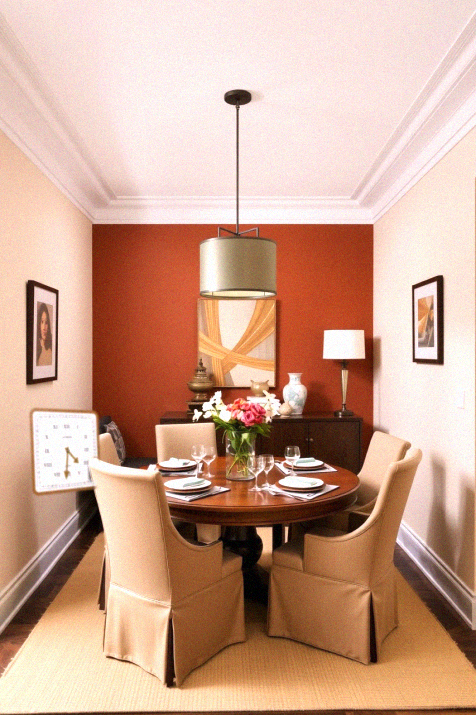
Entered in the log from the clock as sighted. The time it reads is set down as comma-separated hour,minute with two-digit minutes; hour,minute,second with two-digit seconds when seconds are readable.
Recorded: 4,31
